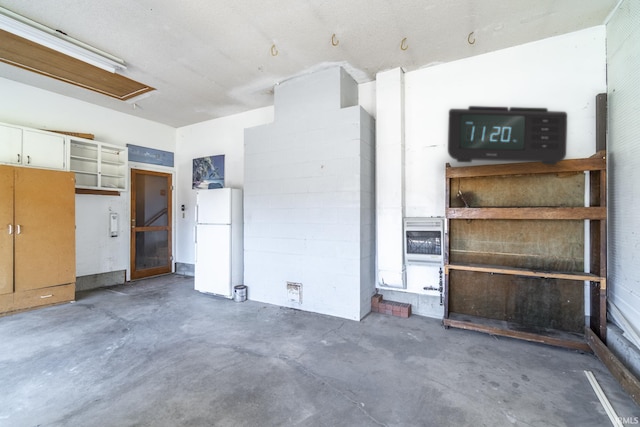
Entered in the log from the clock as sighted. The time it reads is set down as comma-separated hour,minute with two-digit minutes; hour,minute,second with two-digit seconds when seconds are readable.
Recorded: 11,20
